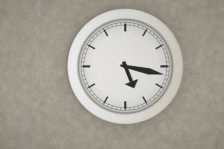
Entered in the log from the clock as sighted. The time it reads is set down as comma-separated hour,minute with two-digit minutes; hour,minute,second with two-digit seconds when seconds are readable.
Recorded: 5,17
